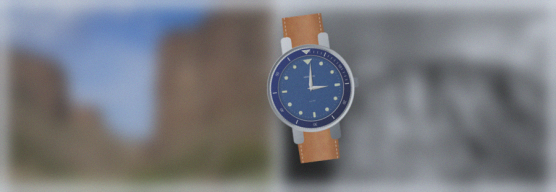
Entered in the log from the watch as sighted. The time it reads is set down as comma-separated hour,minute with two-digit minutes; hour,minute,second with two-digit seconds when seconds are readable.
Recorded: 3,01
